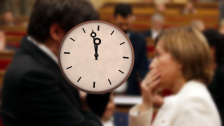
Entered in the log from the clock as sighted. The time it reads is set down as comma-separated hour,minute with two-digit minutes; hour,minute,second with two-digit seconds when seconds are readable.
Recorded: 11,58
